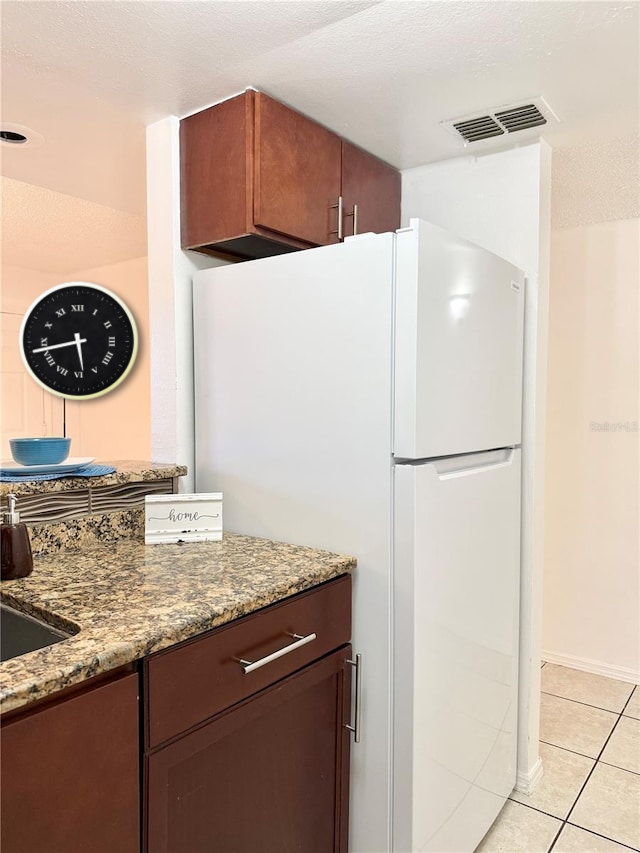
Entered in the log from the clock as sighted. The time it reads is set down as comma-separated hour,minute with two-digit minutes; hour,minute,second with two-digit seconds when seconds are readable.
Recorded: 5,43
